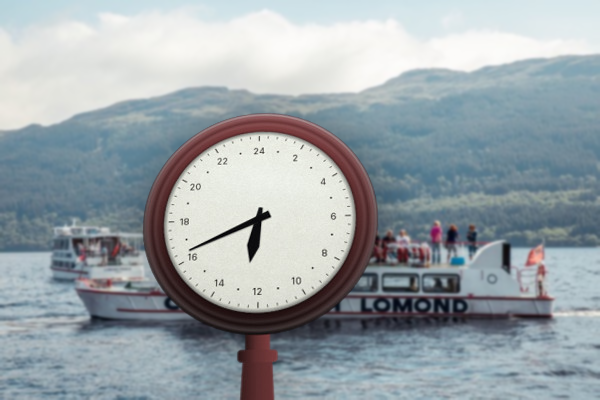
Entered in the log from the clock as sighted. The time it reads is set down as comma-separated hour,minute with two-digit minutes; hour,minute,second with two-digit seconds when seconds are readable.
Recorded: 12,41
